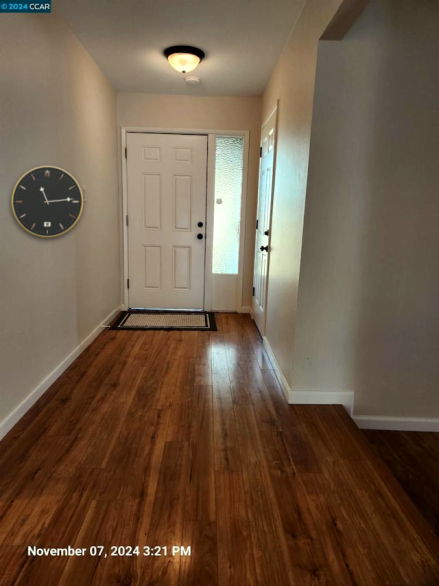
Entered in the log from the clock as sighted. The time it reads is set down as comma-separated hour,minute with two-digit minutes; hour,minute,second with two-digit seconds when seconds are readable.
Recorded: 11,14
